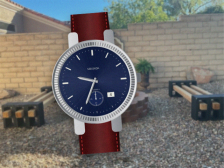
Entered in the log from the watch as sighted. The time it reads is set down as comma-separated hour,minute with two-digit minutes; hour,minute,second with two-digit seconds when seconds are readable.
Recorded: 9,34
